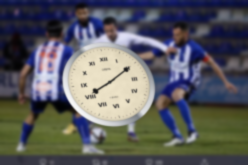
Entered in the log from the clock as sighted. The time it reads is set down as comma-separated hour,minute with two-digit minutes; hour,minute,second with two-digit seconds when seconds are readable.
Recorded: 8,10
